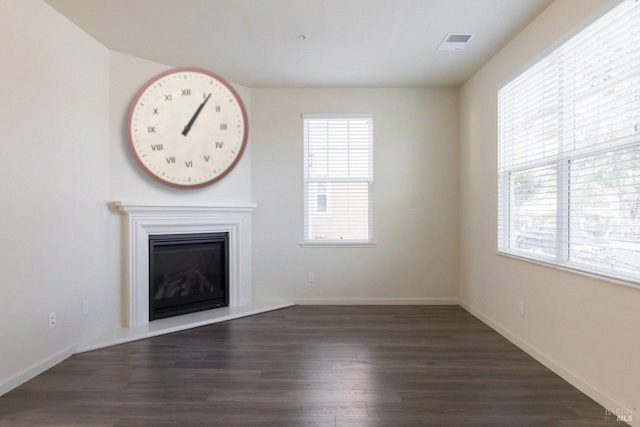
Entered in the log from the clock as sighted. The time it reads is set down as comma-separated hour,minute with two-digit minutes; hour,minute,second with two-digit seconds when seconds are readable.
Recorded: 1,06
